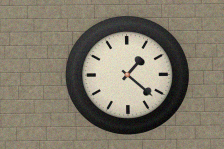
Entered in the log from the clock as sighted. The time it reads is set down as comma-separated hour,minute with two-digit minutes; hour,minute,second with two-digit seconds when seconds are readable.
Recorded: 1,22
